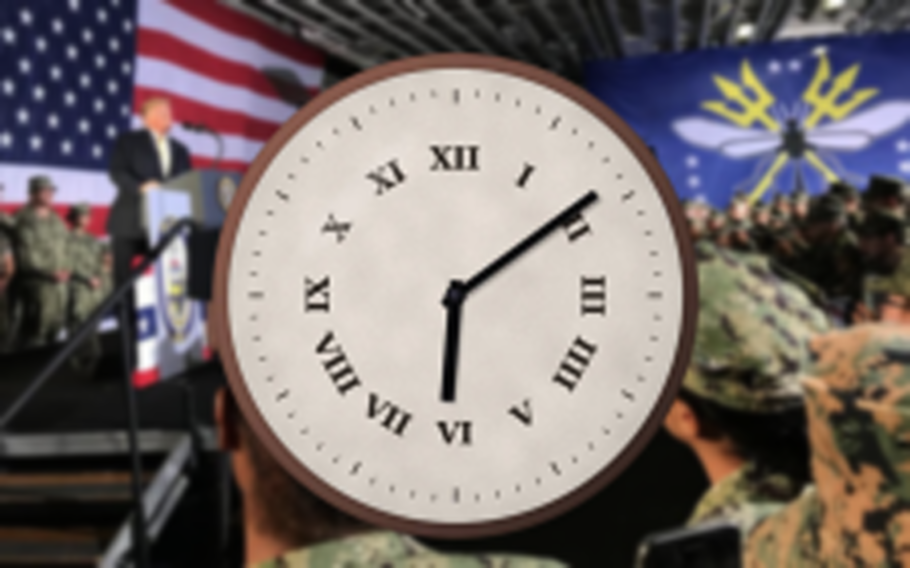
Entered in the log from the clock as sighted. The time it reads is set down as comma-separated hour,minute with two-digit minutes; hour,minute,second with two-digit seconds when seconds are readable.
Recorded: 6,09
